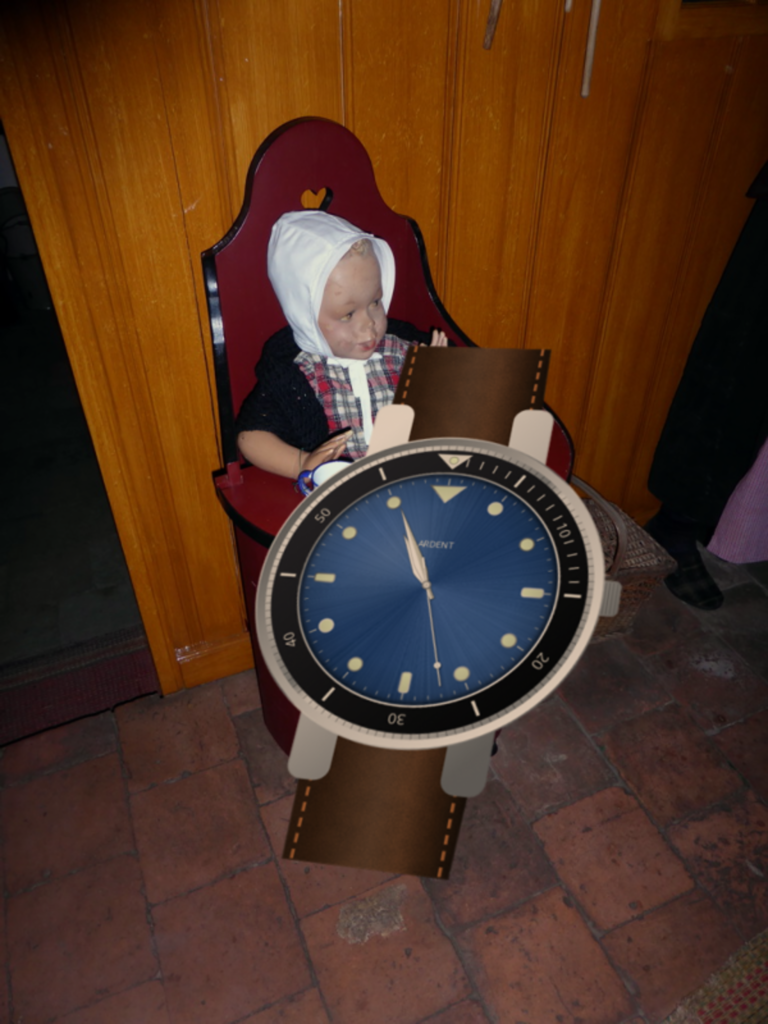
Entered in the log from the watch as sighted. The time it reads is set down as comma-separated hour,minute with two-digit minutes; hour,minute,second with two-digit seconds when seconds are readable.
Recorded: 10,55,27
